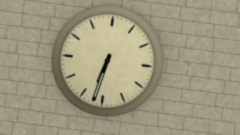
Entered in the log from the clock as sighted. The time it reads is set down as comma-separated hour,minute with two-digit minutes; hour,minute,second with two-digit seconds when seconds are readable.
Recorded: 6,32
